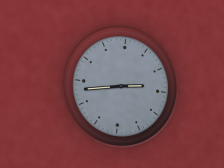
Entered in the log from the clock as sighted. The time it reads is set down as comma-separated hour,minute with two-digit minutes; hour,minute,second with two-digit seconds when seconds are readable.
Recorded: 2,43
